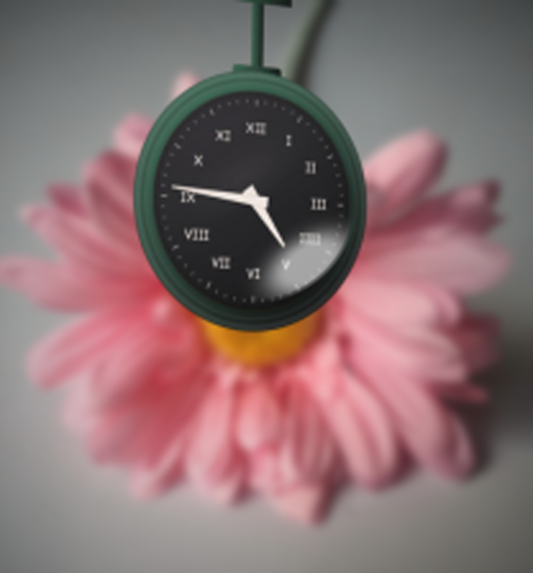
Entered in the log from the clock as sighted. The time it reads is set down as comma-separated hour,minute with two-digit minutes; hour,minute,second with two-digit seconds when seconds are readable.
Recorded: 4,46
